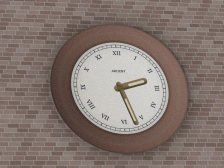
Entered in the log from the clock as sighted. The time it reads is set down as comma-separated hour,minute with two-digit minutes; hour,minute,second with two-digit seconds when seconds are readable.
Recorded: 2,27
